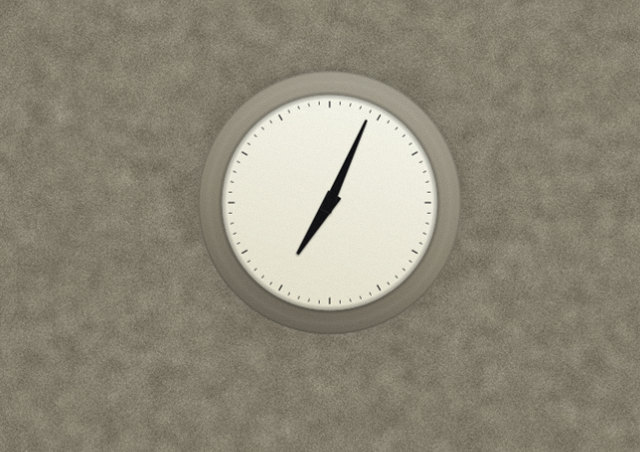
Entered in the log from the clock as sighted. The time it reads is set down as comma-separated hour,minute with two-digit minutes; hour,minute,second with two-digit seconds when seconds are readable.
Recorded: 7,04
